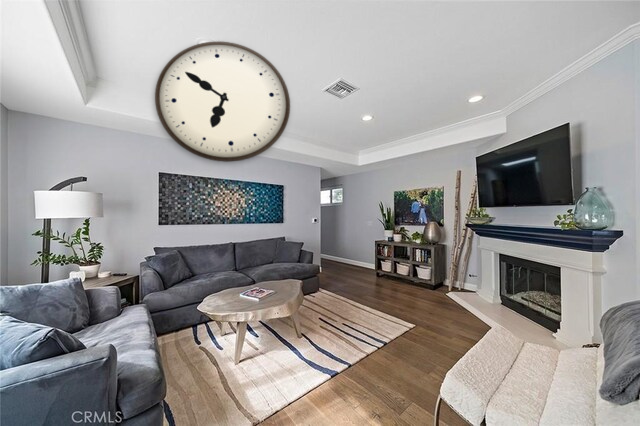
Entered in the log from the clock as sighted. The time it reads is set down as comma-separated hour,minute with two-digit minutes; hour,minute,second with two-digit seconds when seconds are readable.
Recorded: 6,52
